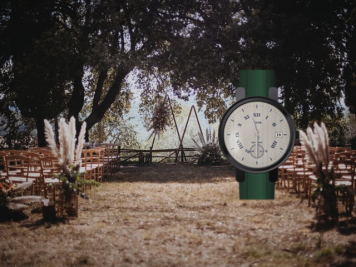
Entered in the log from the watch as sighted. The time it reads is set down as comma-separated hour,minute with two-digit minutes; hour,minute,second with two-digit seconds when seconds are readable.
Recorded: 11,30
